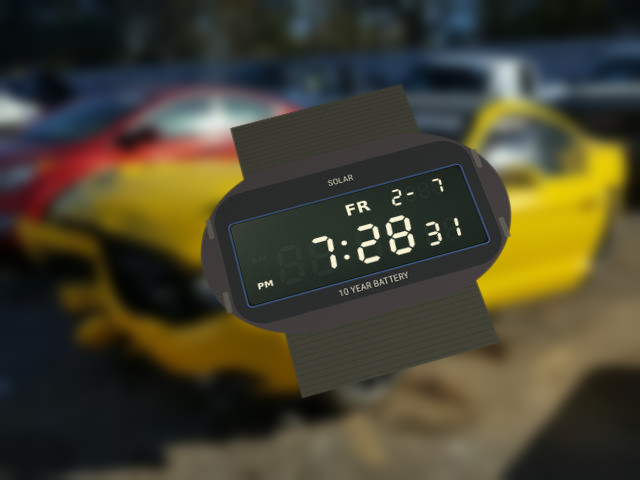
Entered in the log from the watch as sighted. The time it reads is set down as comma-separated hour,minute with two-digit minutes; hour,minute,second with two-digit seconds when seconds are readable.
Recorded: 7,28,31
